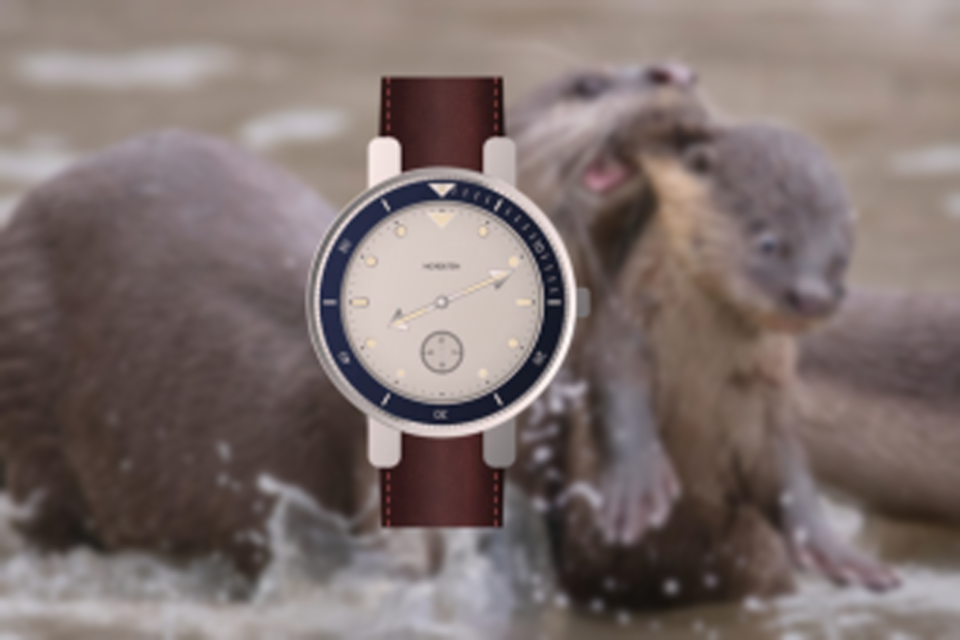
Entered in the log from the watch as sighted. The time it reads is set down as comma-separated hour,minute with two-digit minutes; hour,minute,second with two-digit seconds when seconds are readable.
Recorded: 8,11
